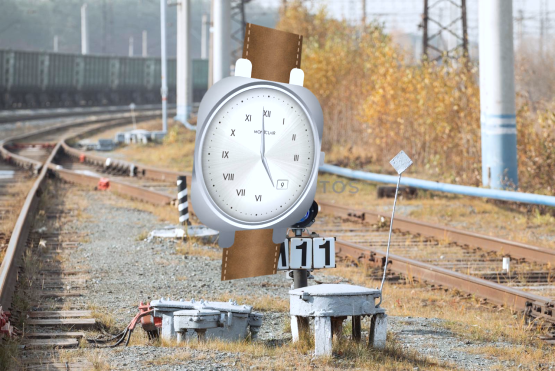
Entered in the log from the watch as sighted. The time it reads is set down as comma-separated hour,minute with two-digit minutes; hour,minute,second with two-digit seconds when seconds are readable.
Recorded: 4,59
